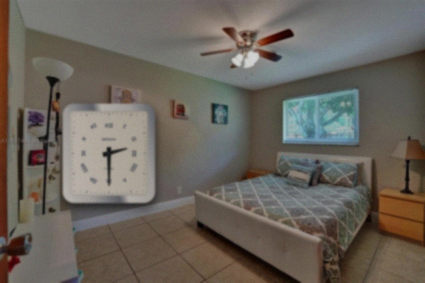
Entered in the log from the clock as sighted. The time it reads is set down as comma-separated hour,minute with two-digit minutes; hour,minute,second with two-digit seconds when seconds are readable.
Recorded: 2,30
